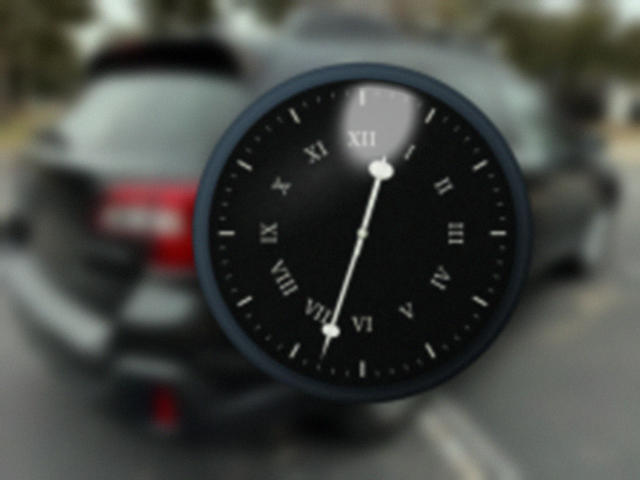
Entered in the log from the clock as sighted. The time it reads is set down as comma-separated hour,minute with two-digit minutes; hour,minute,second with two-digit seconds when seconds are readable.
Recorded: 12,33
